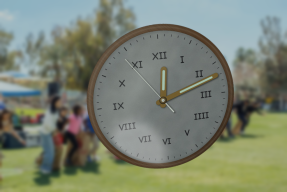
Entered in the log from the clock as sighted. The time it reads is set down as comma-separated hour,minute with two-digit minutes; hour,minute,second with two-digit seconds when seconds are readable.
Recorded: 12,11,54
